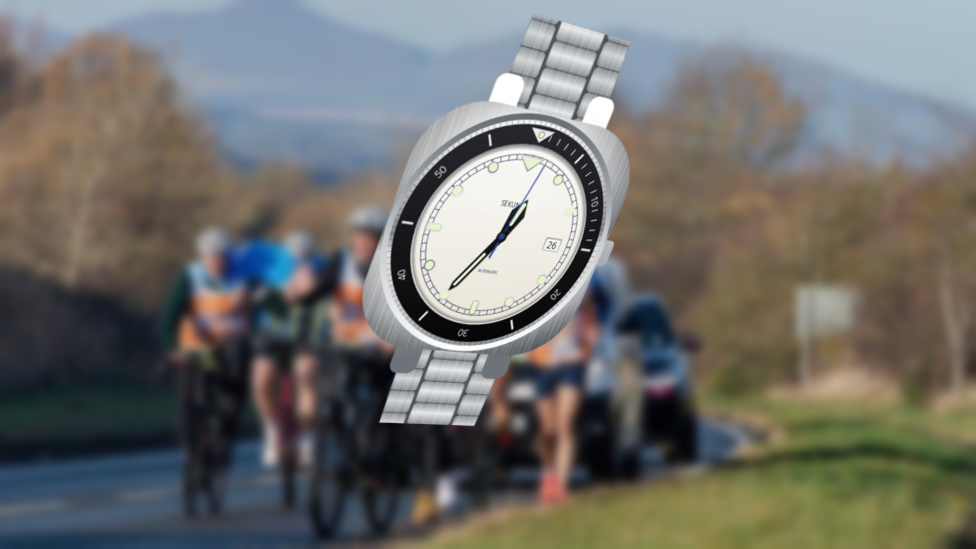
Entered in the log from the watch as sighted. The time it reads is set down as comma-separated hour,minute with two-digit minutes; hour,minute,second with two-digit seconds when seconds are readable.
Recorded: 12,35,02
